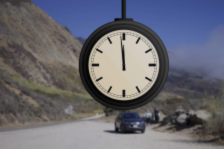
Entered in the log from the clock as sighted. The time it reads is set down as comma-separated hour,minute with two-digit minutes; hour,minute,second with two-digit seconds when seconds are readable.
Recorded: 11,59
